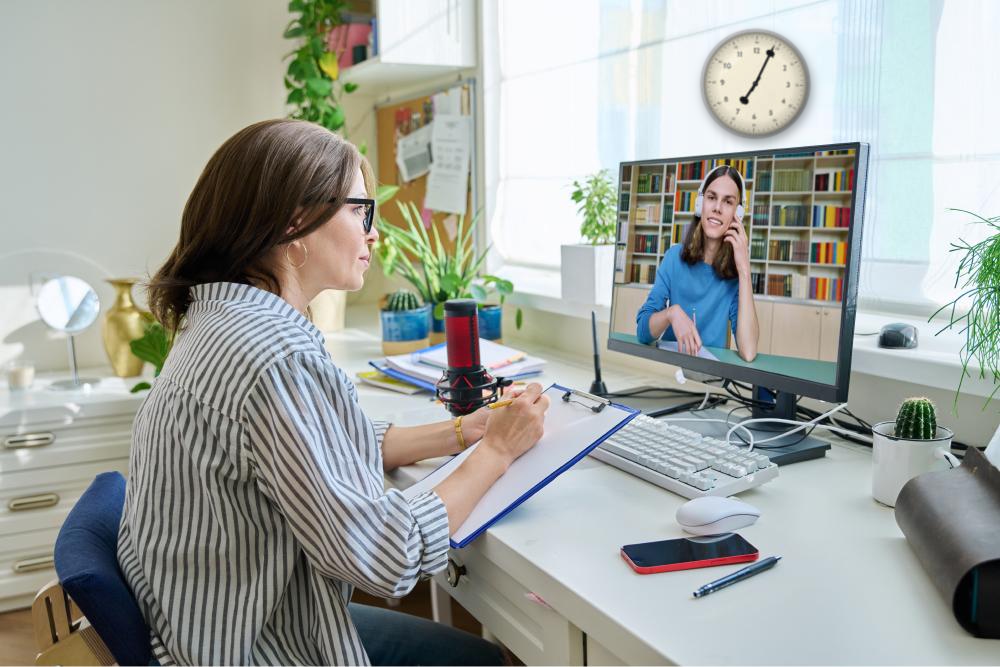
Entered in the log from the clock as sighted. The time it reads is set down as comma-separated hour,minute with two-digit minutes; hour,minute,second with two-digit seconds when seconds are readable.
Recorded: 7,04
